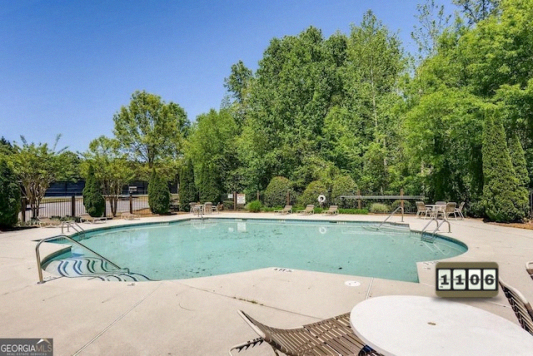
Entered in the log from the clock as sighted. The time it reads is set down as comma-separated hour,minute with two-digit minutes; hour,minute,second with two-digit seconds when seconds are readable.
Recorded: 11,06
